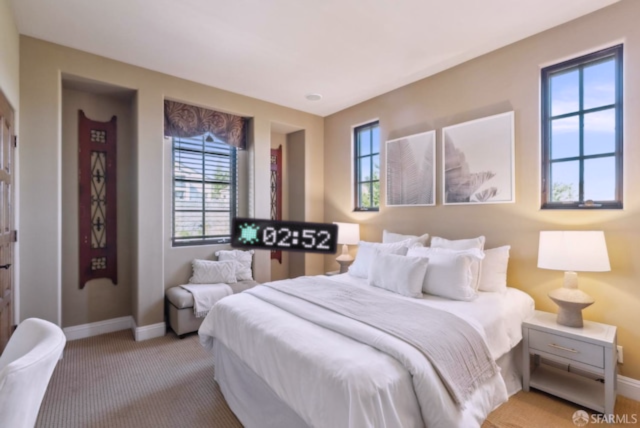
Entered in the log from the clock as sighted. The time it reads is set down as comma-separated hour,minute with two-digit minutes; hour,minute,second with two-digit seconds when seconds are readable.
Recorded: 2,52
